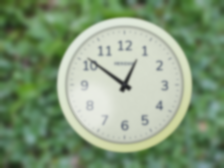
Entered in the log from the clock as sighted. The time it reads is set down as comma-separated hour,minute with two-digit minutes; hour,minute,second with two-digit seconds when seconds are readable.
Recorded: 12,51
